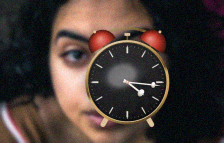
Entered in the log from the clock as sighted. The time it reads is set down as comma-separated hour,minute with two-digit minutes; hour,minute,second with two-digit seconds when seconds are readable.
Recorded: 4,16
